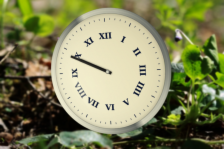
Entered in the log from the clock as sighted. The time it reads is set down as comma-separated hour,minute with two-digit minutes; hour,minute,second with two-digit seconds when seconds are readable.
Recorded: 9,49
